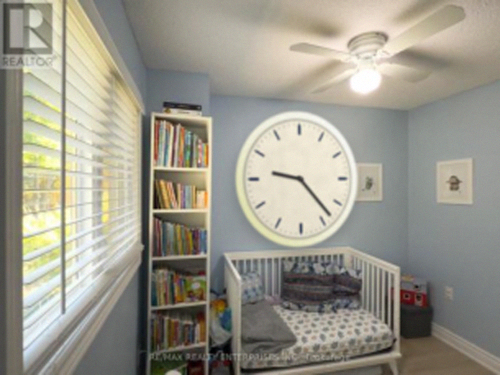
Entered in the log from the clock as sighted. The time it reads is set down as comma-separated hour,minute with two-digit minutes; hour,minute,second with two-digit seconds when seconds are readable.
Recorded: 9,23
